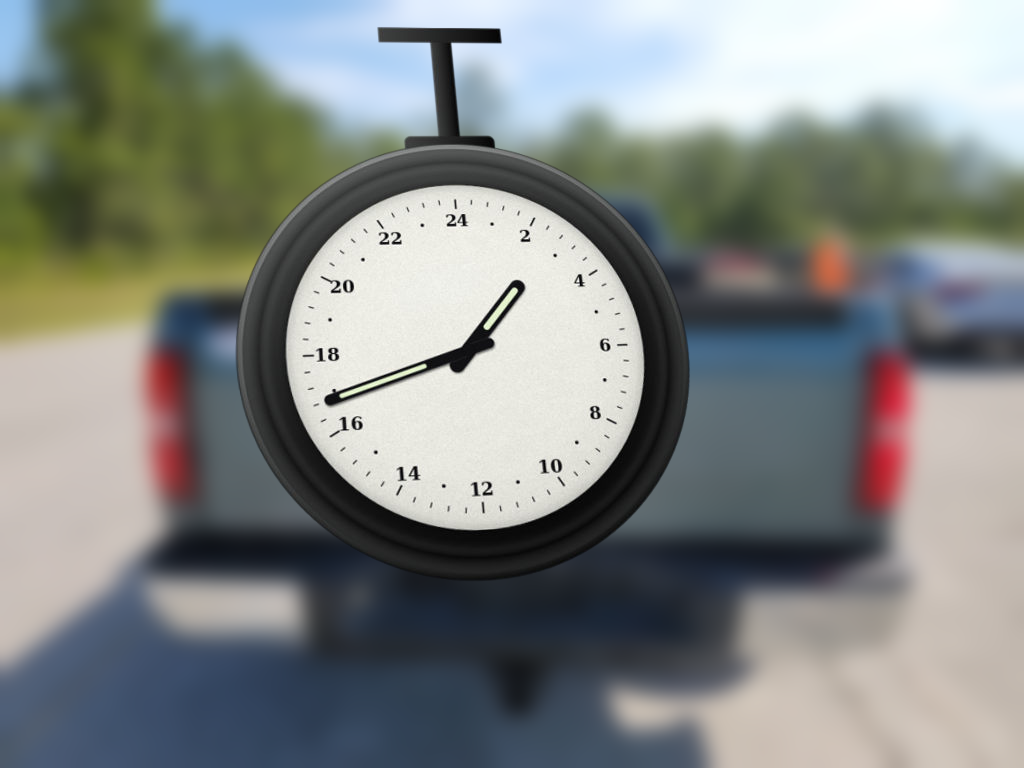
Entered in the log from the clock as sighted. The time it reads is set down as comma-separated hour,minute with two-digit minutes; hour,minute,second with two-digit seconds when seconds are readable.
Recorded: 2,42
